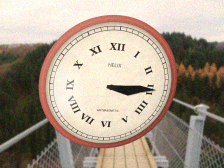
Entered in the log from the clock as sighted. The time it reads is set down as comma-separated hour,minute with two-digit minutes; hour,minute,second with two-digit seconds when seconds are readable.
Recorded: 3,15
